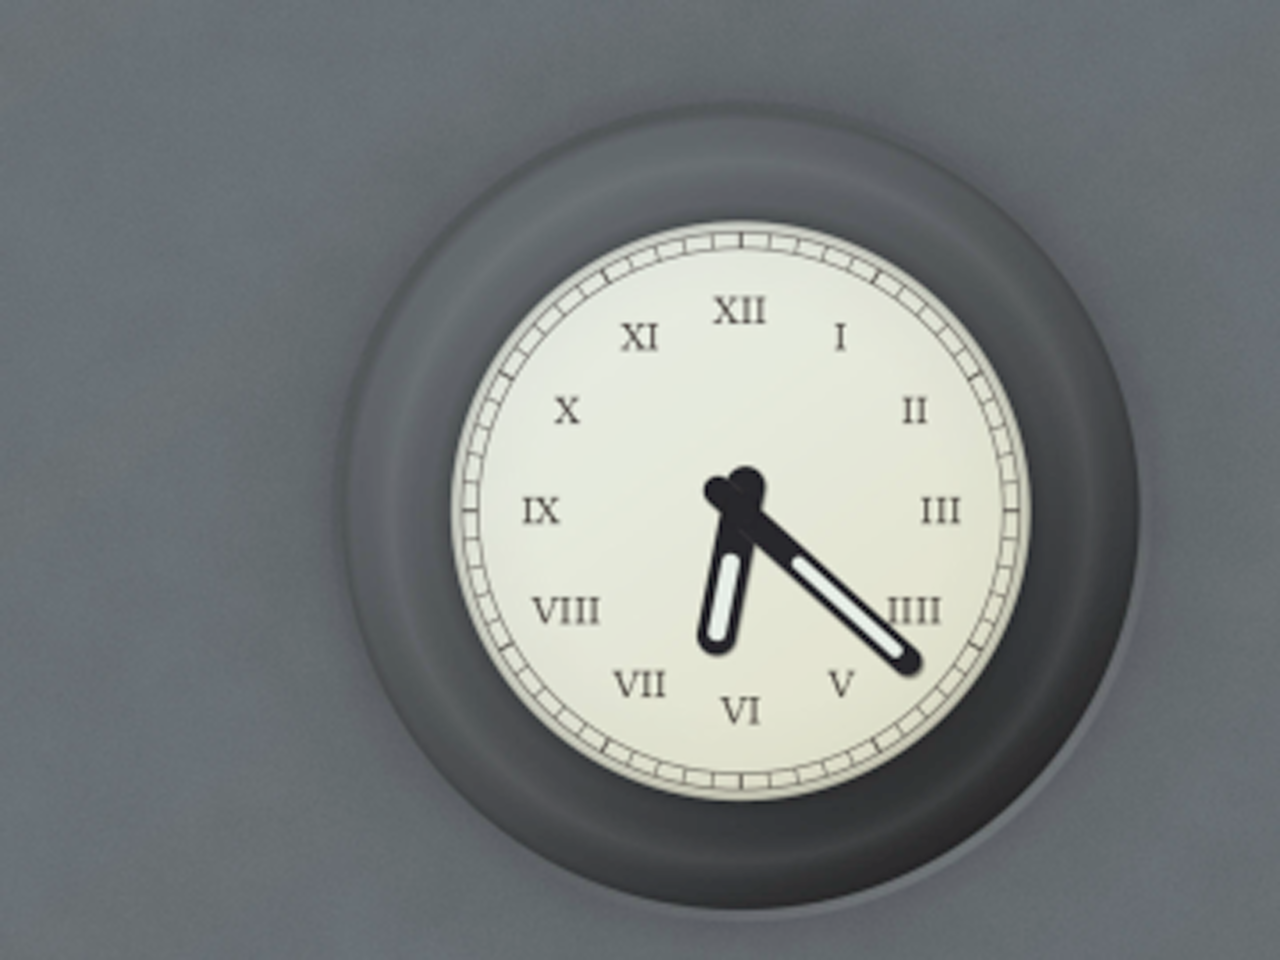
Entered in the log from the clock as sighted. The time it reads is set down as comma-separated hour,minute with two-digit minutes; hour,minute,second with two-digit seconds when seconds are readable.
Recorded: 6,22
